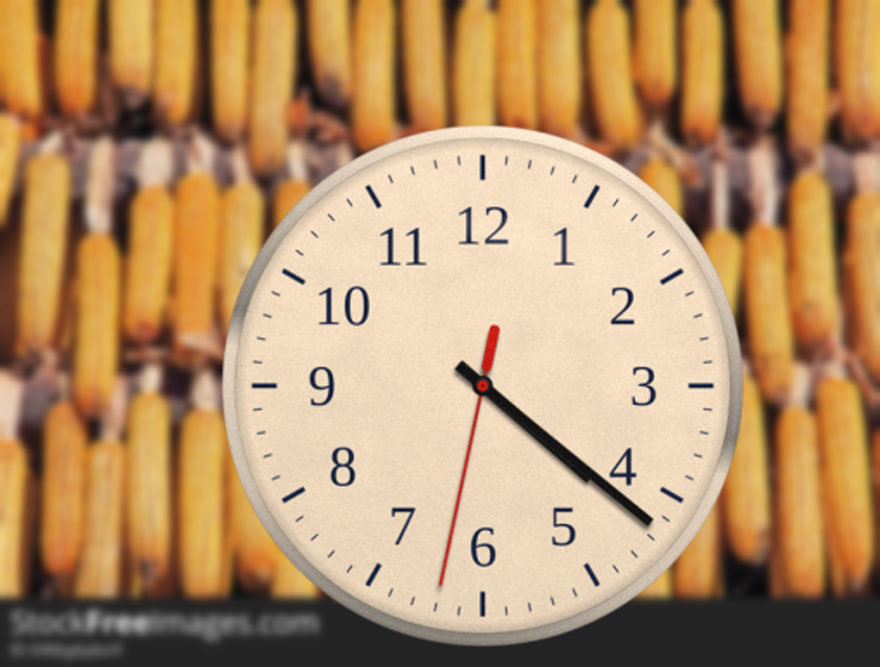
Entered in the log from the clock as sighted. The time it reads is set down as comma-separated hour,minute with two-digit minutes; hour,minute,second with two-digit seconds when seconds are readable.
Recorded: 4,21,32
